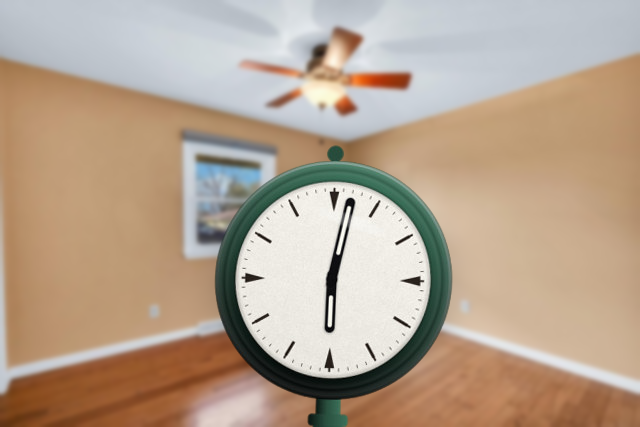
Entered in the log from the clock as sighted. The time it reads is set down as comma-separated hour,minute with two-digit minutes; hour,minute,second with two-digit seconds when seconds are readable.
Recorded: 6,02
